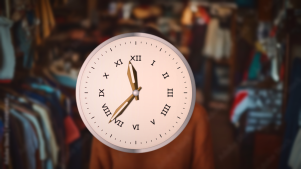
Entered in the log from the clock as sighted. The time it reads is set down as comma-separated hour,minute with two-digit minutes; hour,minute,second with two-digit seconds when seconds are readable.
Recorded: 11,37
